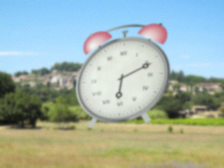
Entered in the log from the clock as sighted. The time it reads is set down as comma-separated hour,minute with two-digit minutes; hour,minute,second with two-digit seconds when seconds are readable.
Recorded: 6,11
